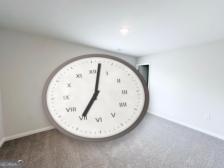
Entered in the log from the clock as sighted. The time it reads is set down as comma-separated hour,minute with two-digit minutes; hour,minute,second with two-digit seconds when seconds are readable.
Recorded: 7,02
